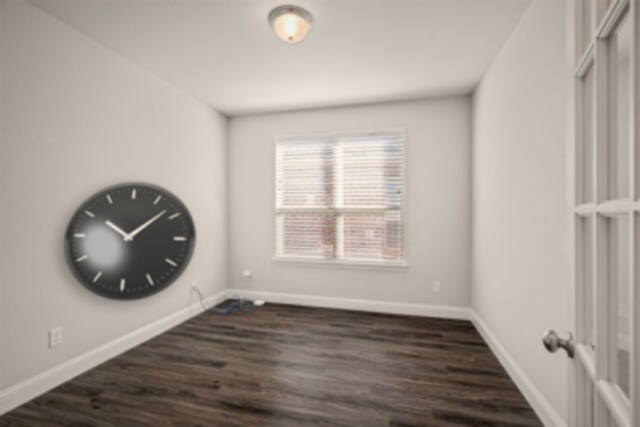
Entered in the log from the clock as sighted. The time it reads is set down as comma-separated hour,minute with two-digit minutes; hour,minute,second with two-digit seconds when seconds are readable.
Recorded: 10,08
